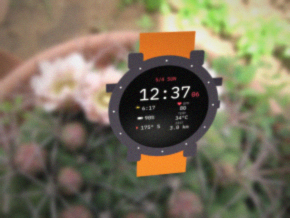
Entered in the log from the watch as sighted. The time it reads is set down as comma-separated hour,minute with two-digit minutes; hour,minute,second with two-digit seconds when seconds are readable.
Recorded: 12,37
